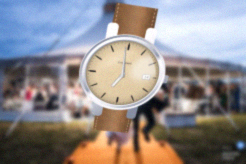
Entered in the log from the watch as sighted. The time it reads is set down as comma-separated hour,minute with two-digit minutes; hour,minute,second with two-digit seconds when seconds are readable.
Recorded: 6,59
